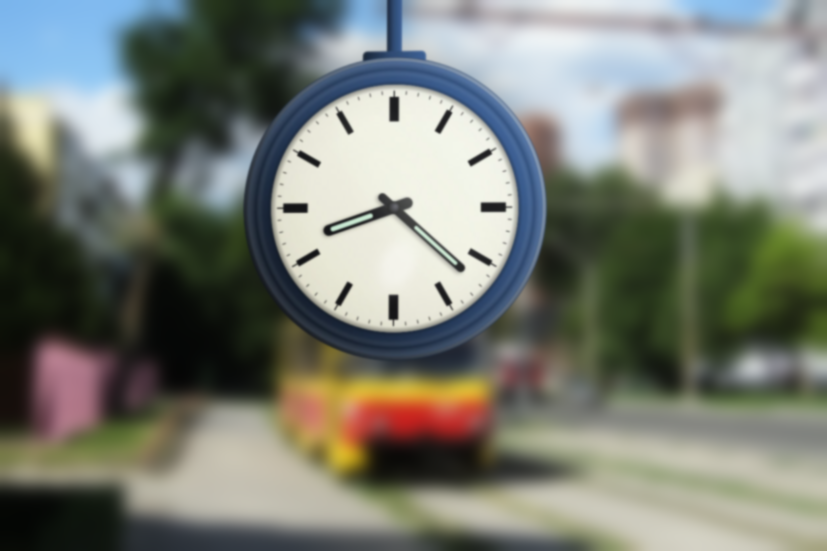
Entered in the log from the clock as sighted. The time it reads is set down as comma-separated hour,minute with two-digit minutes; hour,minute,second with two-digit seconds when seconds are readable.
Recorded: 8,22
